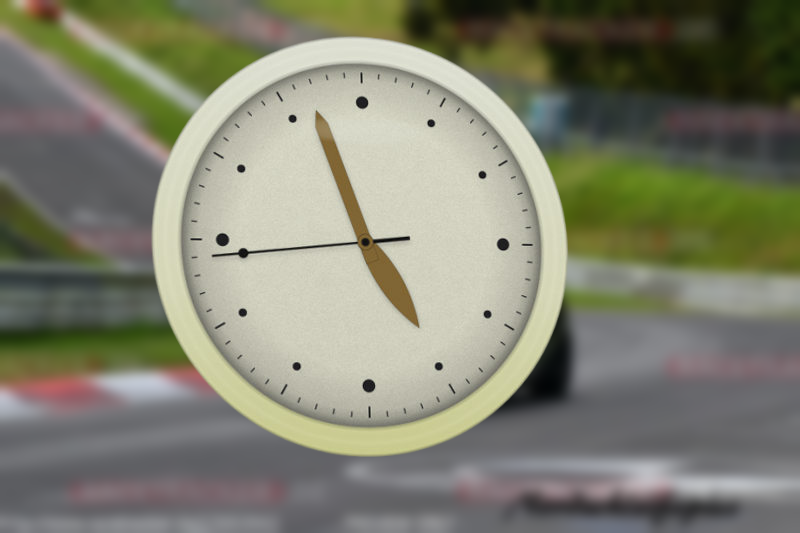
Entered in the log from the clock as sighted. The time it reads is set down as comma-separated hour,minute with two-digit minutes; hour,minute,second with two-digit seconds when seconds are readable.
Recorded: 4,56,44
